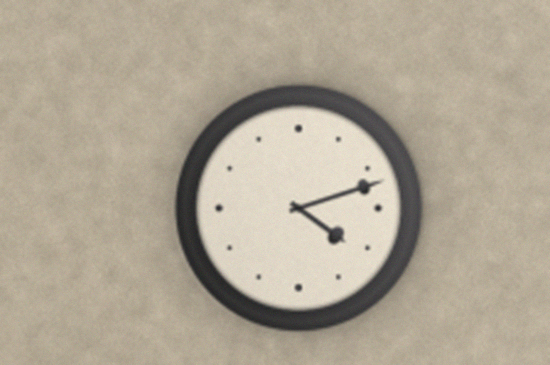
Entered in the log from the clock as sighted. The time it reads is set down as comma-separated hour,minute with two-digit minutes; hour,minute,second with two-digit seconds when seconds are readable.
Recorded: 4,12
